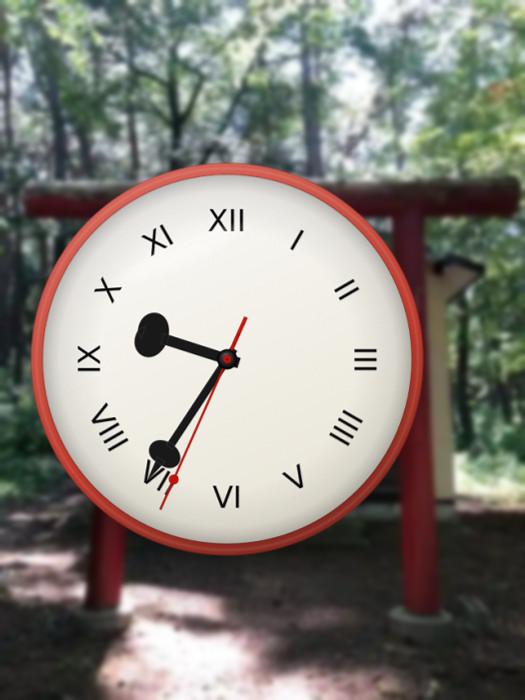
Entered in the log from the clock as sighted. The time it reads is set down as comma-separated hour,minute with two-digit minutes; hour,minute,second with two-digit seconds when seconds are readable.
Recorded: 9,35,34
